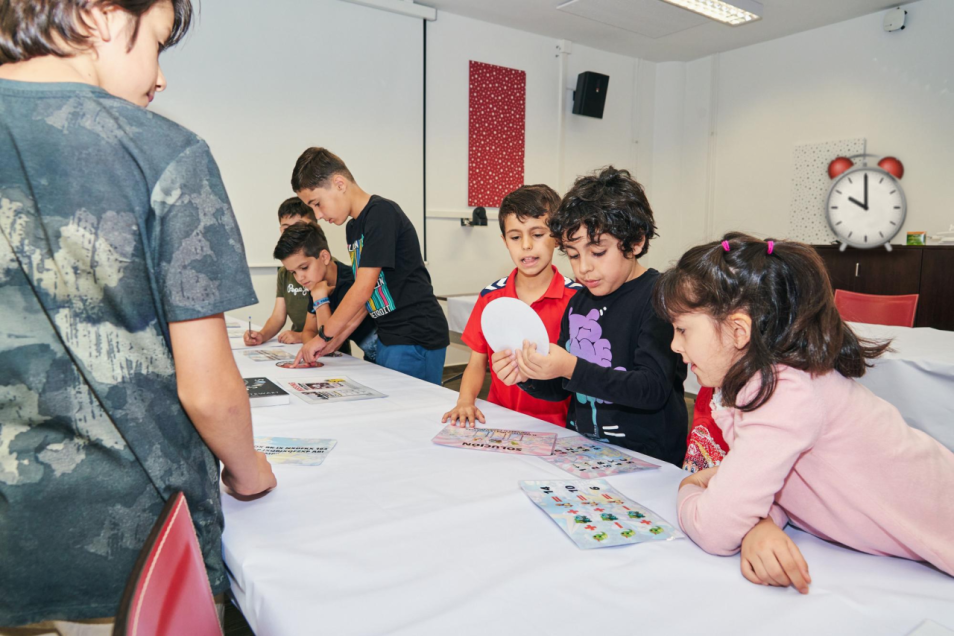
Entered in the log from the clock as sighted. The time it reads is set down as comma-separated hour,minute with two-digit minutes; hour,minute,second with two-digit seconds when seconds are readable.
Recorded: 10,00
